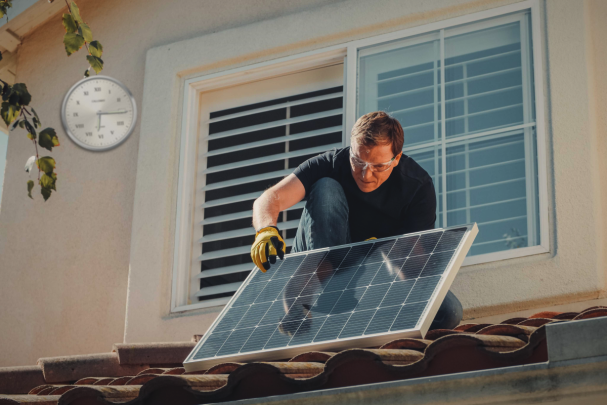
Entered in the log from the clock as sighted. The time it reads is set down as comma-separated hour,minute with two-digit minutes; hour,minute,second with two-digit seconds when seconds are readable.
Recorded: 6,15
